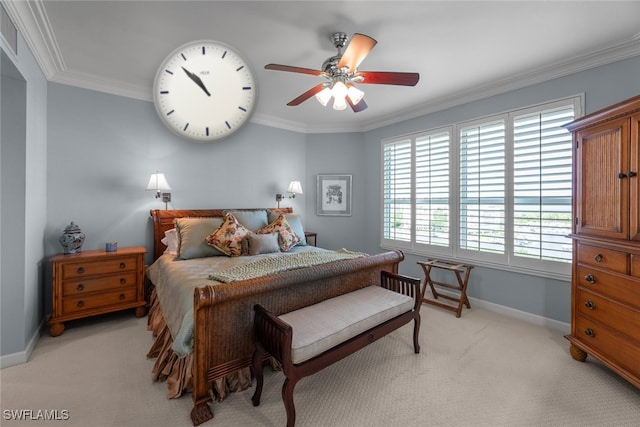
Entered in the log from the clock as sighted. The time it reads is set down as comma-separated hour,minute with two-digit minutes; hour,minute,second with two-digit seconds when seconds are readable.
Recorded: 10,53
